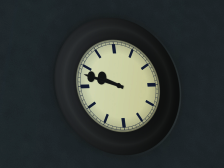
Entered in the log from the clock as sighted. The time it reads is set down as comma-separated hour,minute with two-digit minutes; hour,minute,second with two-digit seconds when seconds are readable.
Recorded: 9,48
